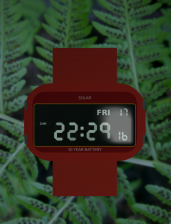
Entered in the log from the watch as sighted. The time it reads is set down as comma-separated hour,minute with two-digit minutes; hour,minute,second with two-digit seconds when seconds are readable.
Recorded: 22,29,16
